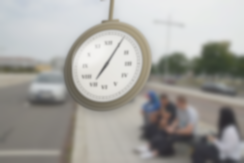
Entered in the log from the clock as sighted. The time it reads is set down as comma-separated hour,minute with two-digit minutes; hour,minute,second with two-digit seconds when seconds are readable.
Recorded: 7,05
